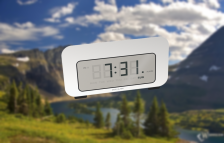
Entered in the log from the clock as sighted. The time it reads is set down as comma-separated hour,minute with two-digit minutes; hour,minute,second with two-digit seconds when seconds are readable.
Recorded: 7,31
